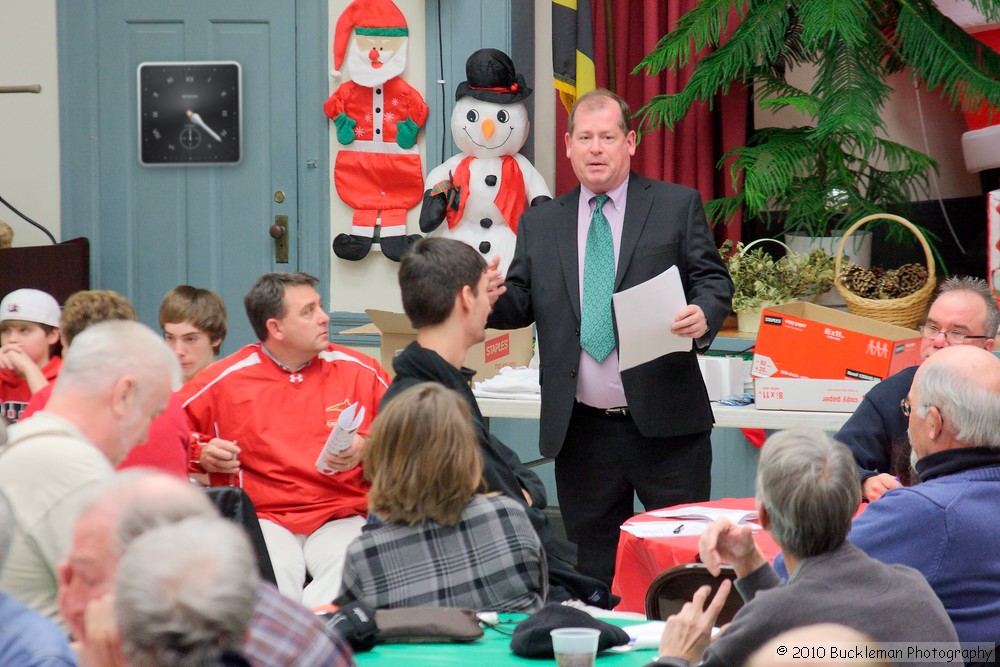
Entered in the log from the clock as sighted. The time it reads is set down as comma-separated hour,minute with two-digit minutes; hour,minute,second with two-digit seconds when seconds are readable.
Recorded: 4,22
